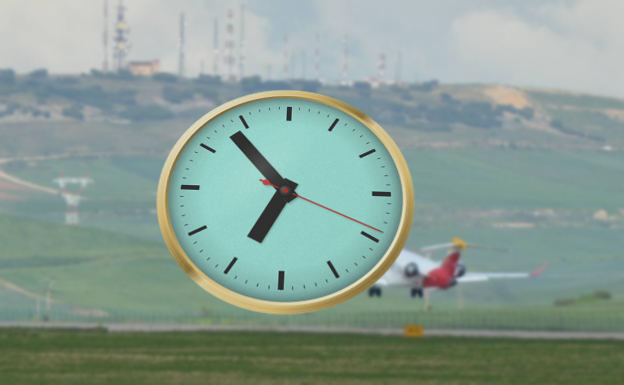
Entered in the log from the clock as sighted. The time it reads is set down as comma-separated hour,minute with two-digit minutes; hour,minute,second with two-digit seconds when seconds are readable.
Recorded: 6,53,19
